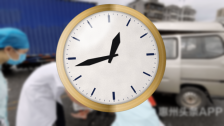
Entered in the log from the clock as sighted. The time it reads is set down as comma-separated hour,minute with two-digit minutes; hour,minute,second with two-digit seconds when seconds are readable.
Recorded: 12,43
